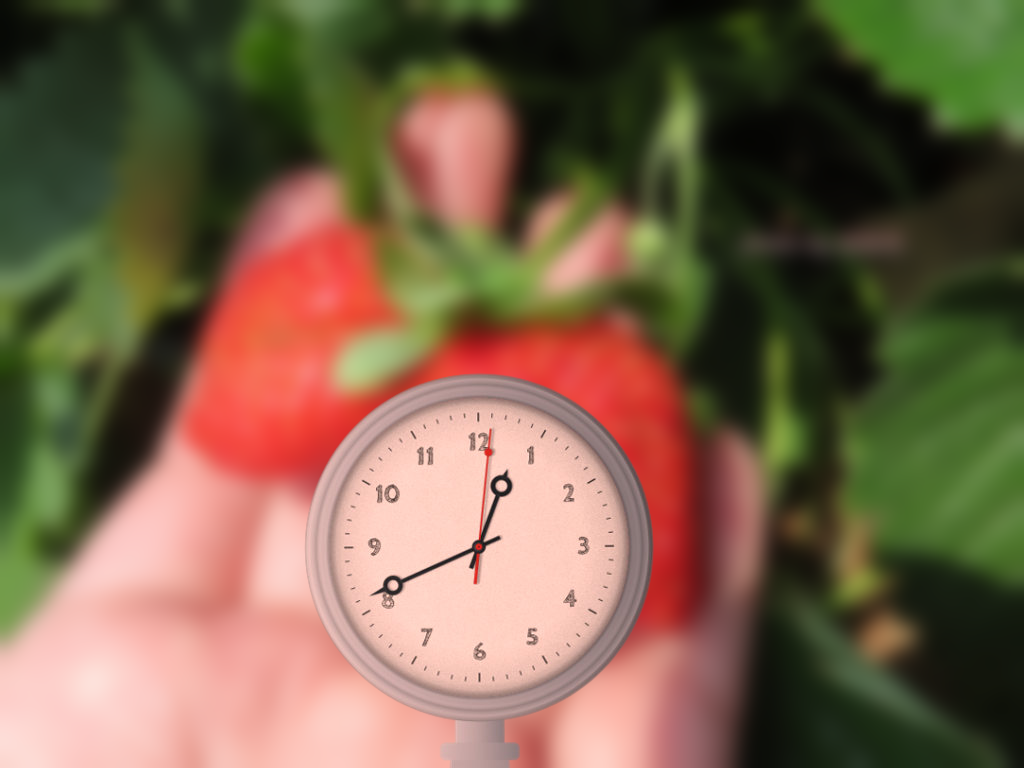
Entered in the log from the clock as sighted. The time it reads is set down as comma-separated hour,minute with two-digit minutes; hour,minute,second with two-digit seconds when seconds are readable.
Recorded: 12,41,01
